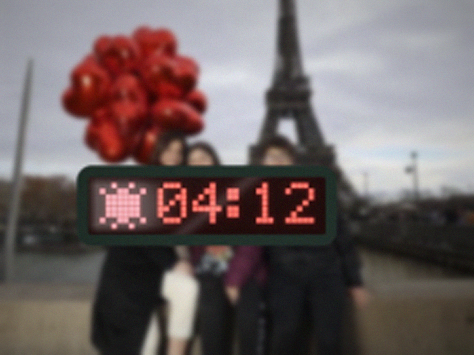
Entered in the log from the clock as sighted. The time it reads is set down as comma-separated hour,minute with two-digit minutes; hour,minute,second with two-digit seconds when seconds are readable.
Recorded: 4,12
